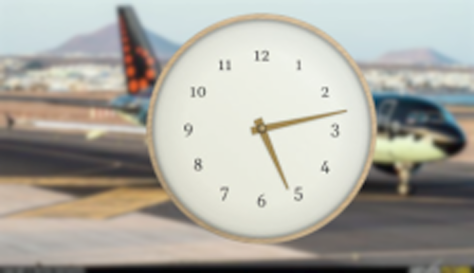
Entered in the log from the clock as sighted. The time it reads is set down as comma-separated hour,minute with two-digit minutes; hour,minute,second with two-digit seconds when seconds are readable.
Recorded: 5,13
